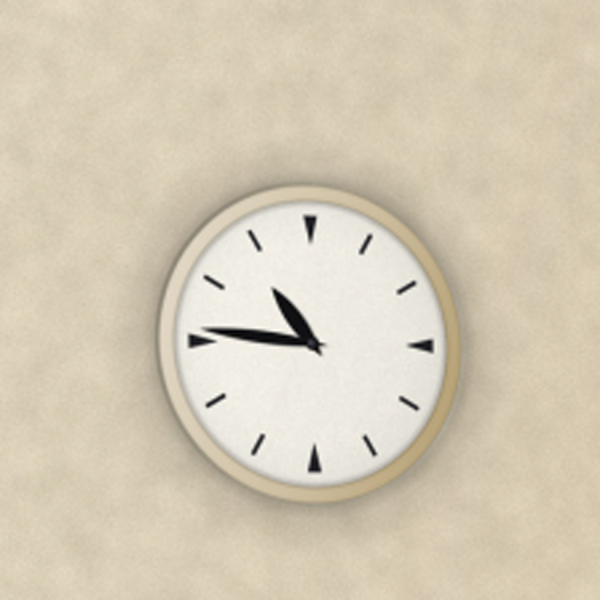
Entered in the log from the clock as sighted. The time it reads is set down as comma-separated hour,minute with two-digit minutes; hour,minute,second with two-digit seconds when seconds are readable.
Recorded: 10,46
